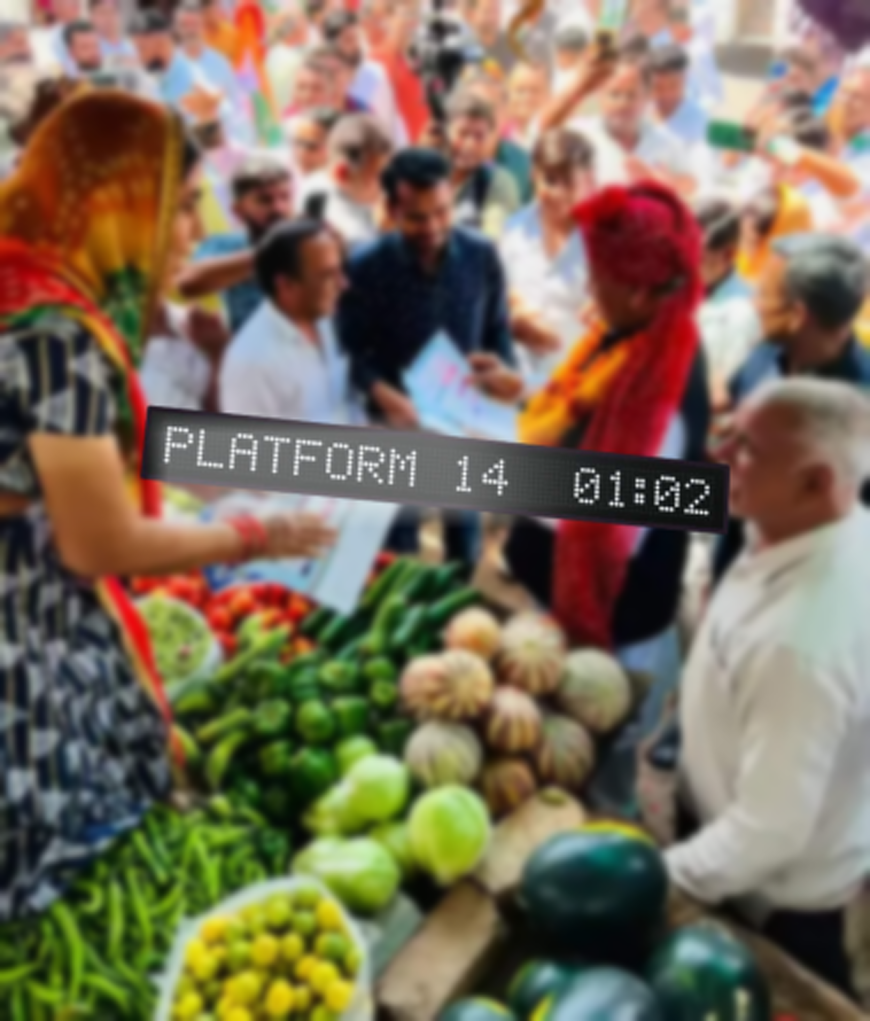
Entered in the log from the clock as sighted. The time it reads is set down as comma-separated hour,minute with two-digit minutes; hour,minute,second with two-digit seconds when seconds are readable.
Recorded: 1,02
